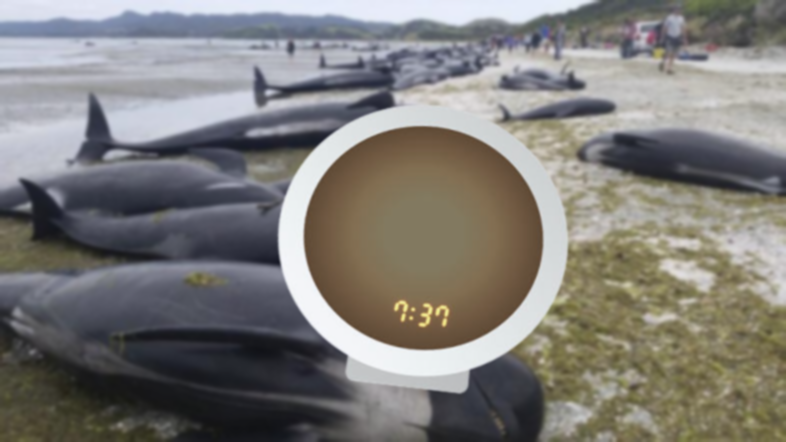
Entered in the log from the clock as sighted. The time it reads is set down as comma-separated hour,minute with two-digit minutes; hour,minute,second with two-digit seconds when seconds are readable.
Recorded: 7,37
